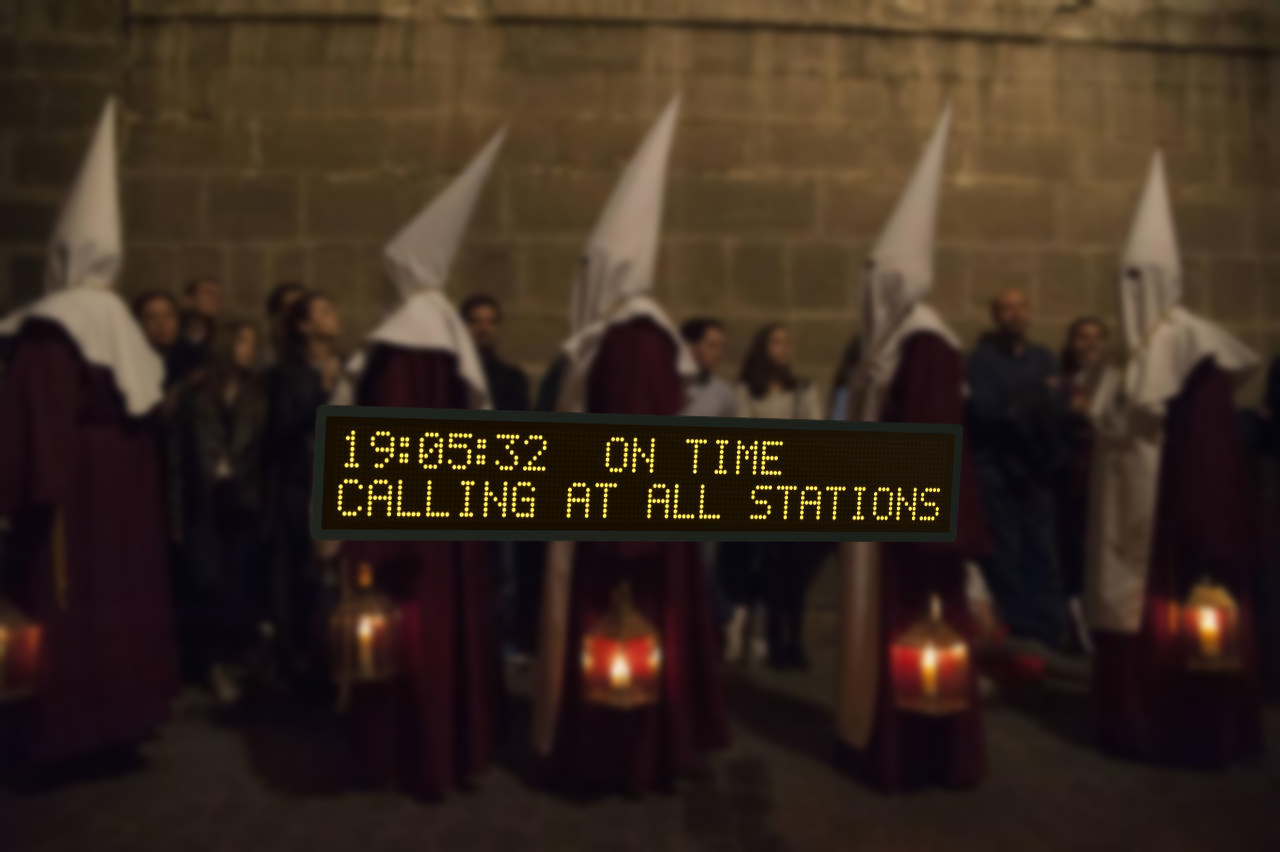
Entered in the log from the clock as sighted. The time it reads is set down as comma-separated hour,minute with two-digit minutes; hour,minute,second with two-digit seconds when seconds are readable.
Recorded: 19,05,32
